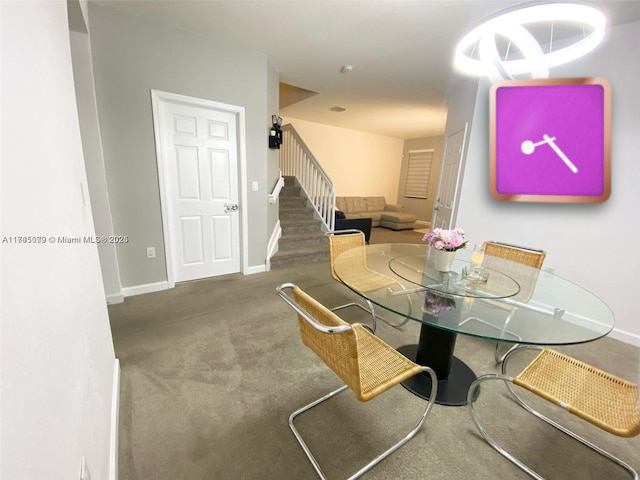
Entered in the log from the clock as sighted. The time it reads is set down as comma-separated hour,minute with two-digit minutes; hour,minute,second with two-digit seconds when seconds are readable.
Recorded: 8,23
